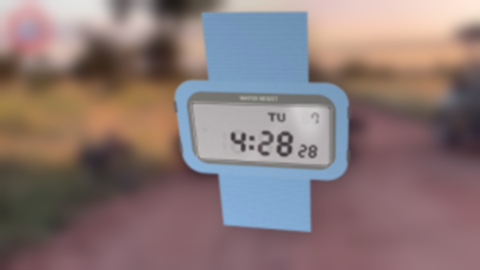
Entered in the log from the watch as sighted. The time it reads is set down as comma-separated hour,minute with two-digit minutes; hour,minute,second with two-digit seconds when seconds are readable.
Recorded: 4,28,28
